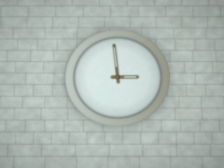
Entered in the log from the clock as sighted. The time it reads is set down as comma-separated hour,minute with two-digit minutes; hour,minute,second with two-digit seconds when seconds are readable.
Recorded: 2,59
